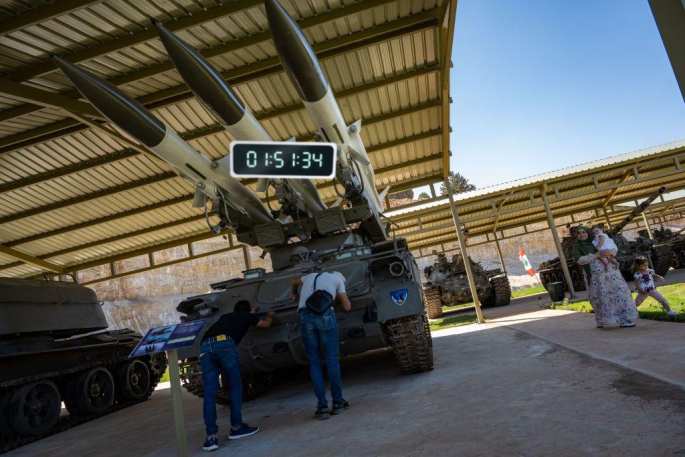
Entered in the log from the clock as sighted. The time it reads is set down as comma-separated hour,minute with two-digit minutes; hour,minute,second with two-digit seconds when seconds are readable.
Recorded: 1,51,34
